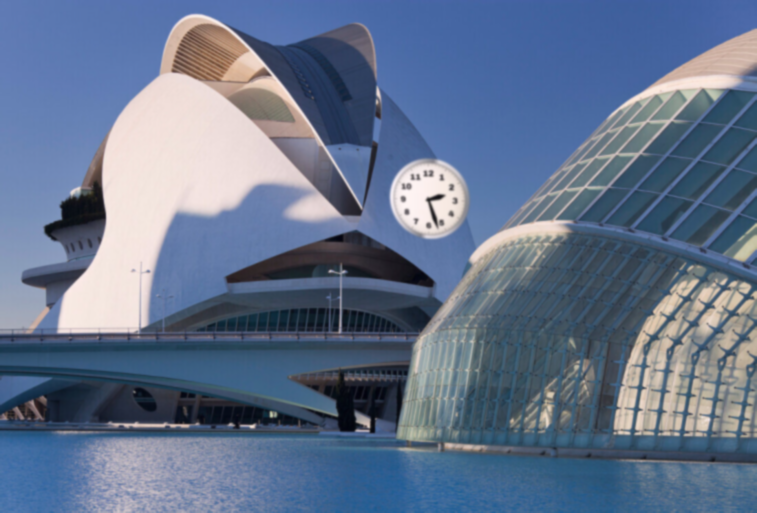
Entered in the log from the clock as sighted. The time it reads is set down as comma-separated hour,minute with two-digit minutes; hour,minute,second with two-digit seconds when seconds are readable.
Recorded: 2,27
